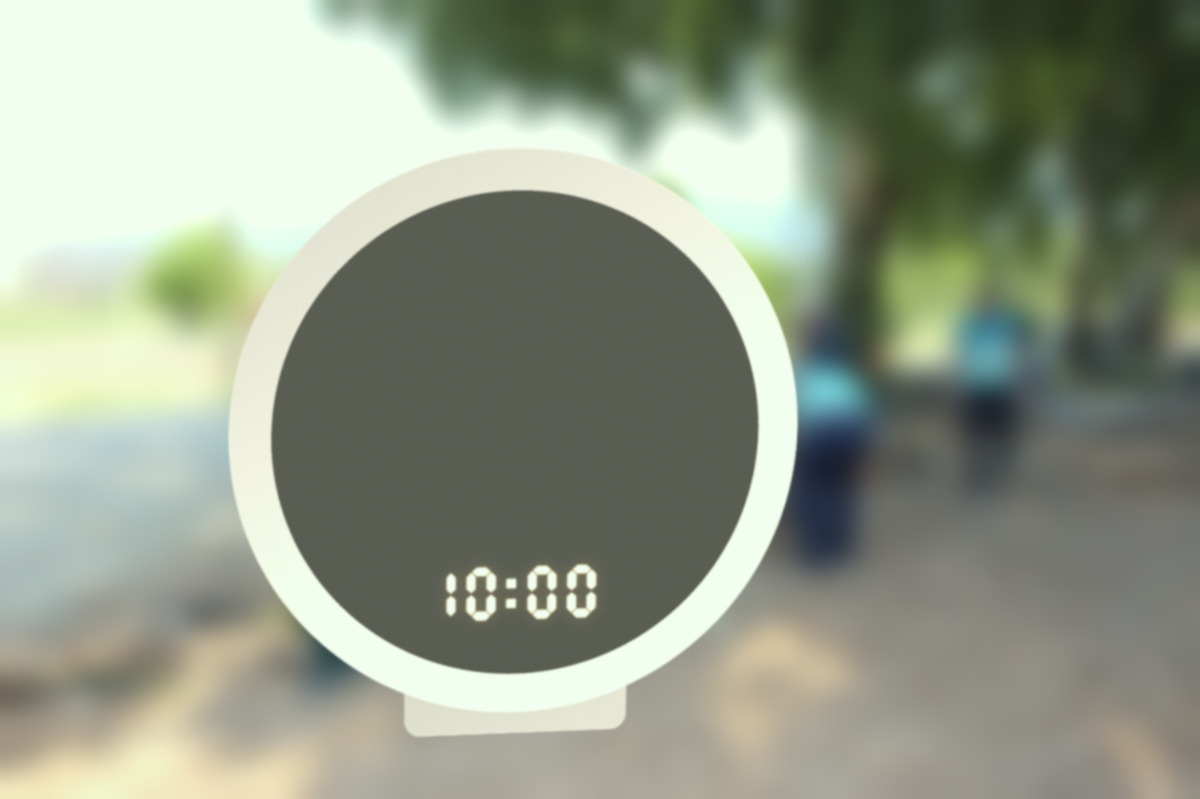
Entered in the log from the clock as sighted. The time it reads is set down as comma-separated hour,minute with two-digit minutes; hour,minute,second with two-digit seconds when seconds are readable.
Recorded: 10,00
